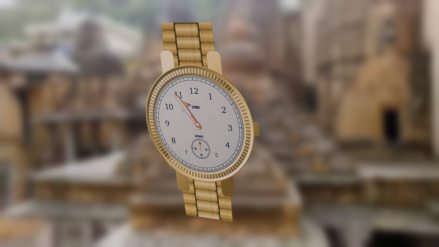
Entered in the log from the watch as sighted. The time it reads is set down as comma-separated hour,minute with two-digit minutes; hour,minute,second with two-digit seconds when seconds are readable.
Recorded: 10,54
